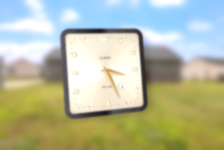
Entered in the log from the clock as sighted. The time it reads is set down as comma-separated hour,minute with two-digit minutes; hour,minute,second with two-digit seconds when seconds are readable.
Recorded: 3,26
